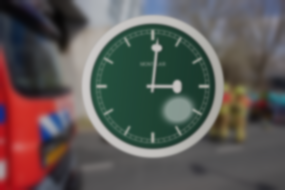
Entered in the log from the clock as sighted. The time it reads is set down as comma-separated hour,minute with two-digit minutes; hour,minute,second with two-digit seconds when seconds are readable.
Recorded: 3,01
